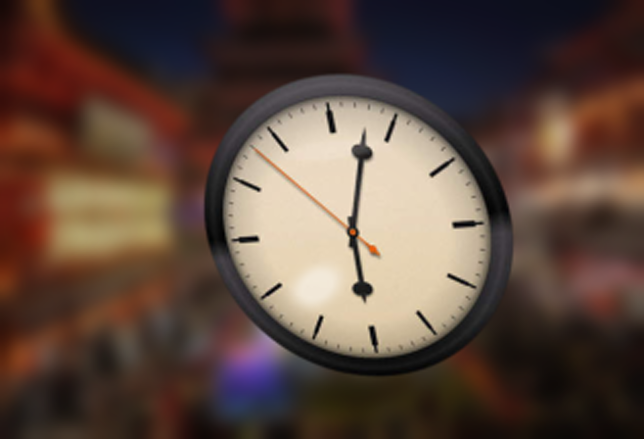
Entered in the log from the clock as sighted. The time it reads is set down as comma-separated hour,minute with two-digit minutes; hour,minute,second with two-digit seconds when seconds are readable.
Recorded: 6,02,53
